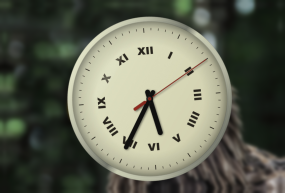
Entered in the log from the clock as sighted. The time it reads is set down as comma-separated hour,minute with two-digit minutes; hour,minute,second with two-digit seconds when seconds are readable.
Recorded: 5,35,10
